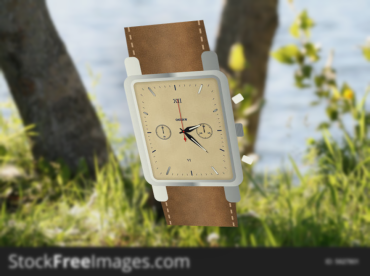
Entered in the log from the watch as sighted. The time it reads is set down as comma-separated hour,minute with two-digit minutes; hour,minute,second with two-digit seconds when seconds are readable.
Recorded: 2,23
